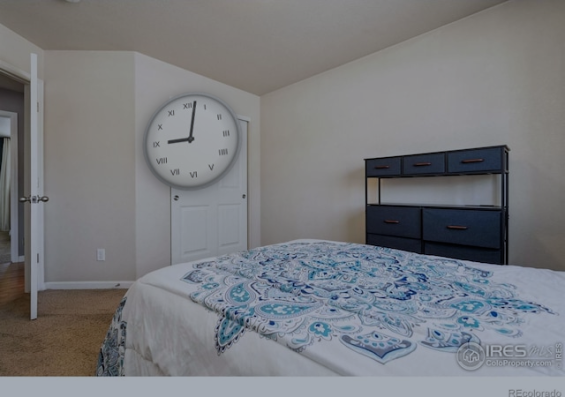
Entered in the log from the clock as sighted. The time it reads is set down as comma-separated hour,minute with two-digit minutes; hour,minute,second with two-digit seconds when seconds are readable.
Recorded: 9,02
